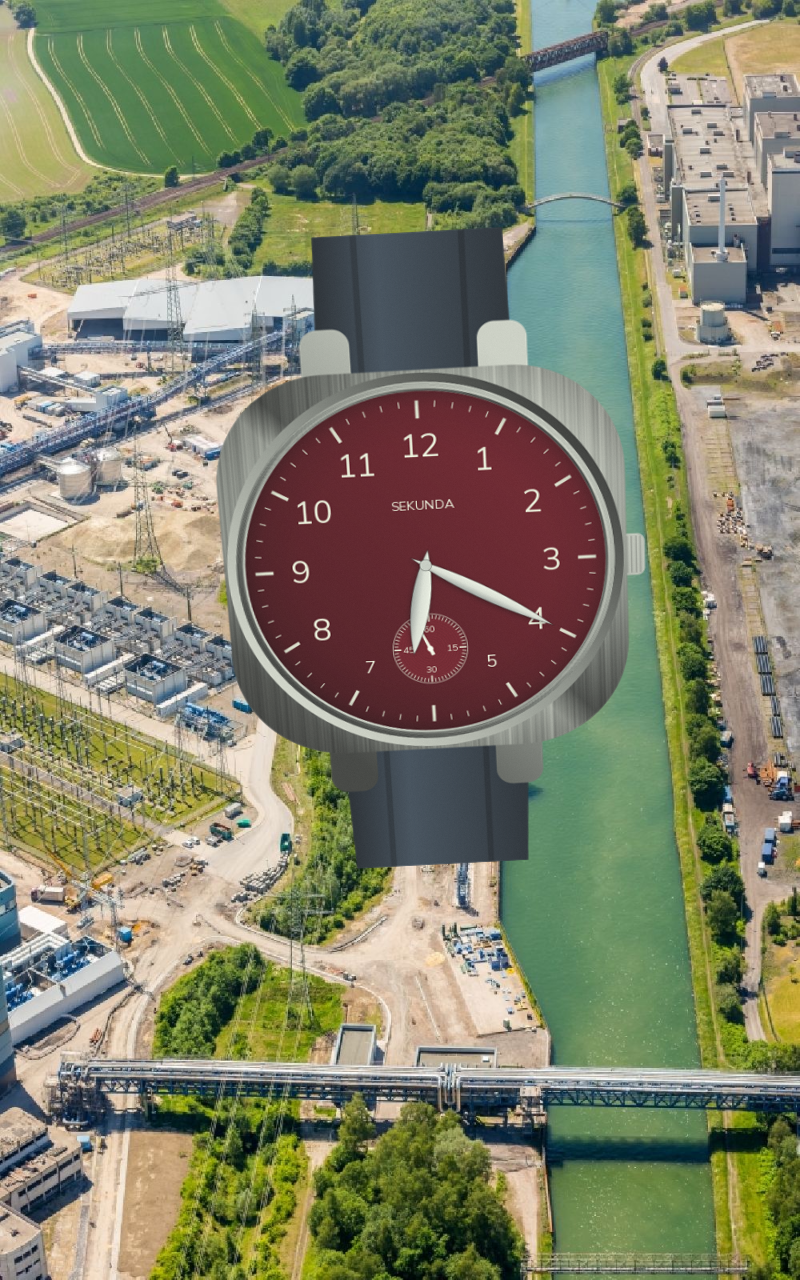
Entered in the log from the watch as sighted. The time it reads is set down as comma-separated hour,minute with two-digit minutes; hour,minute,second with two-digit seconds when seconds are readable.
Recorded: 6,19,56
